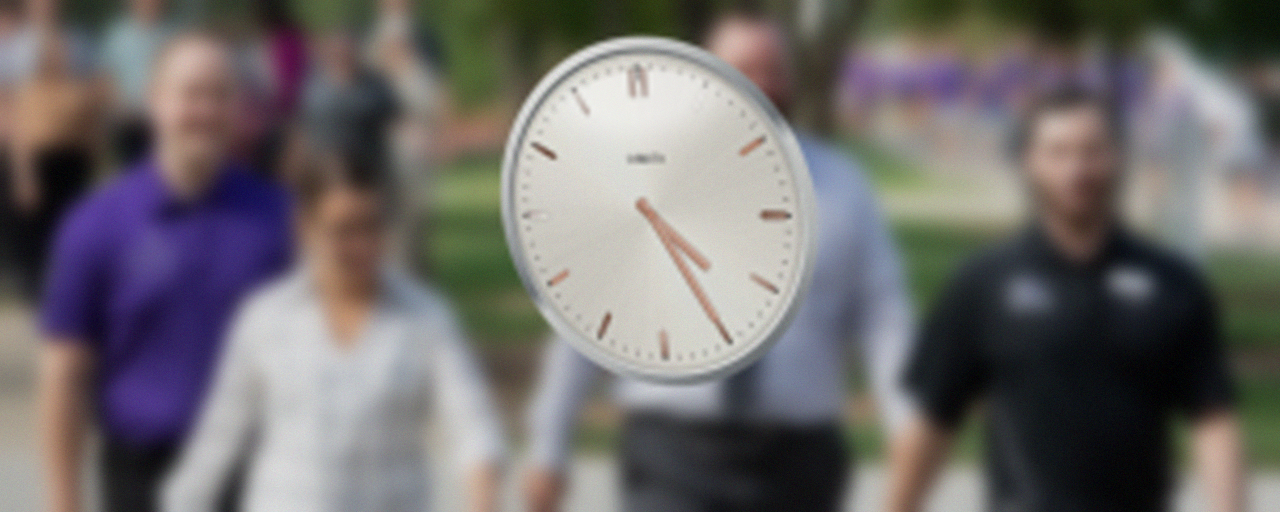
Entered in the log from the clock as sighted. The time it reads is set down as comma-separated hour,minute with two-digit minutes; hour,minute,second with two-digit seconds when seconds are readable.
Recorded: 4,25
